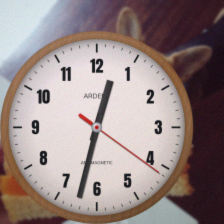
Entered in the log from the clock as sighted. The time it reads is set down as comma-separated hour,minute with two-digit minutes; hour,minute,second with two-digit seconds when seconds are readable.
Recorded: 12,32,21
